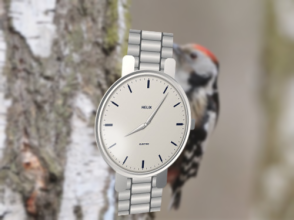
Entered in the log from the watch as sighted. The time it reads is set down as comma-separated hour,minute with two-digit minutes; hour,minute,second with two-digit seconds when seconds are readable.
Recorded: 8,06
